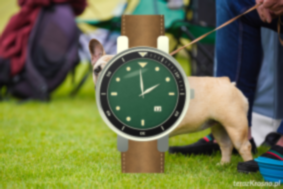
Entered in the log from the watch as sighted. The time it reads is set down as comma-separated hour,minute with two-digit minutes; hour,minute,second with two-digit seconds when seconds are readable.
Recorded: 1,59
